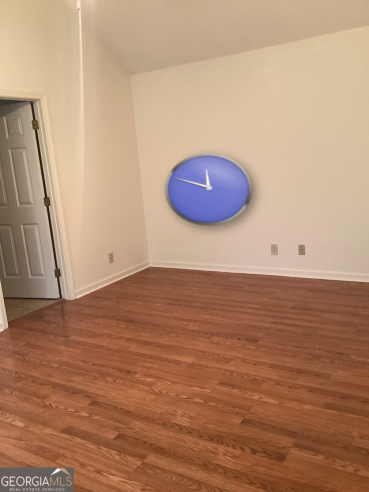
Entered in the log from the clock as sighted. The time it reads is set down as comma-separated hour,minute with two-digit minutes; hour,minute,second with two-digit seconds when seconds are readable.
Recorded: 11,48
